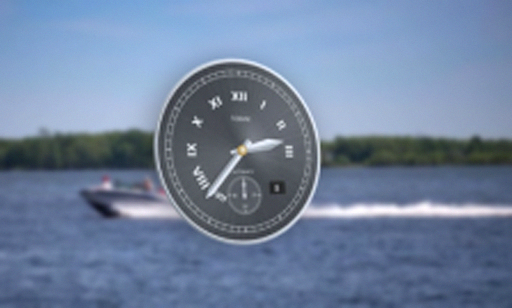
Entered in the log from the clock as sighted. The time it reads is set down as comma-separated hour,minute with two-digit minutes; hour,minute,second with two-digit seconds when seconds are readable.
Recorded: 2,37
